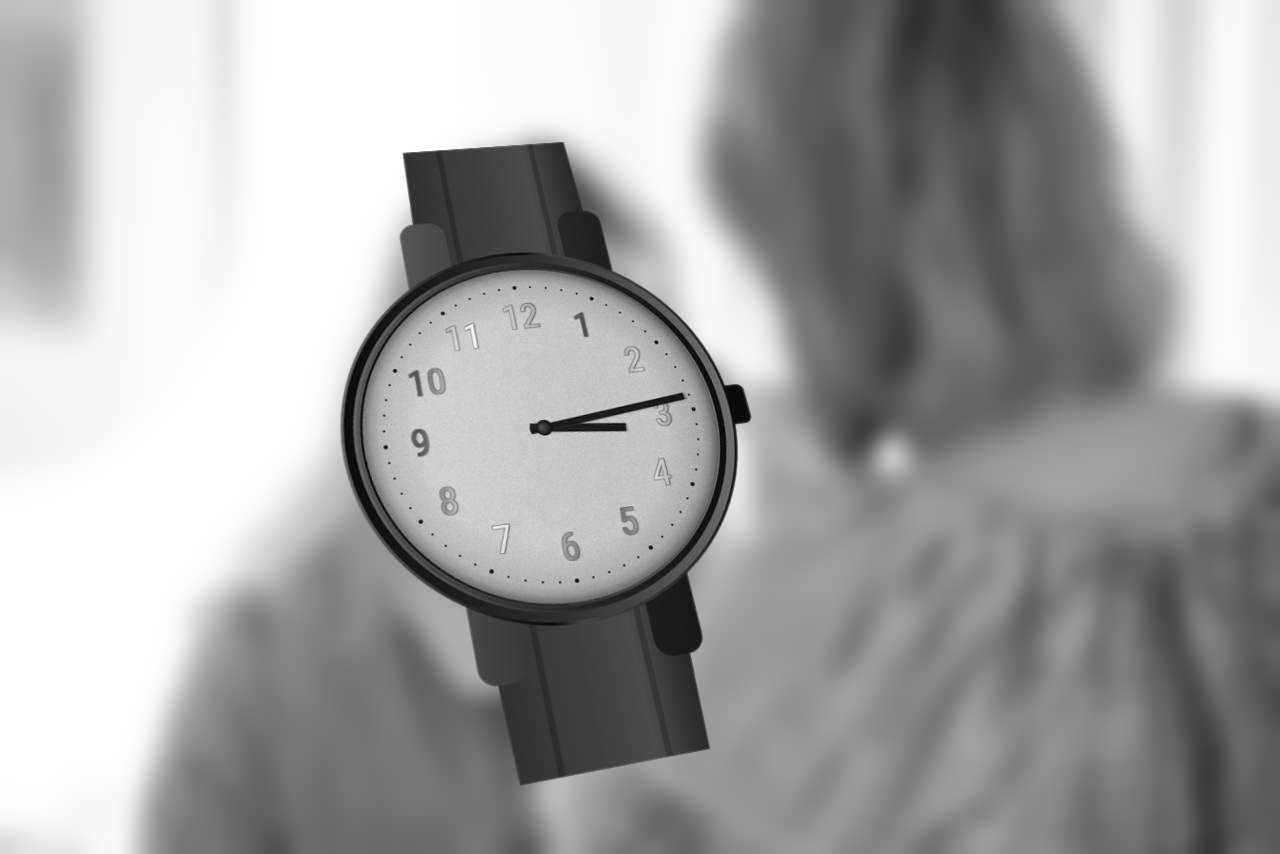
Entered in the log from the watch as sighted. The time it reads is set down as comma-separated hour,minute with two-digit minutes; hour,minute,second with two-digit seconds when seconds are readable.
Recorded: 3,14
